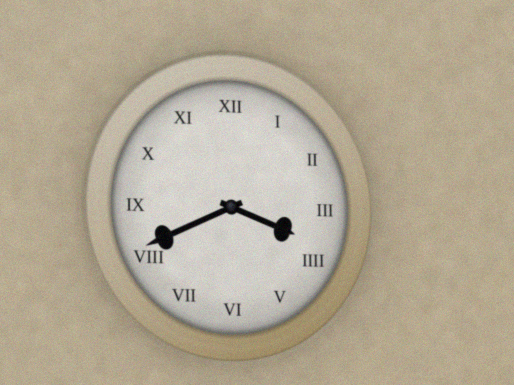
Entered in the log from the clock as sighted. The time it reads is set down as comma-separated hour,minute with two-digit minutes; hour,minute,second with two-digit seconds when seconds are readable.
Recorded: 3,41
